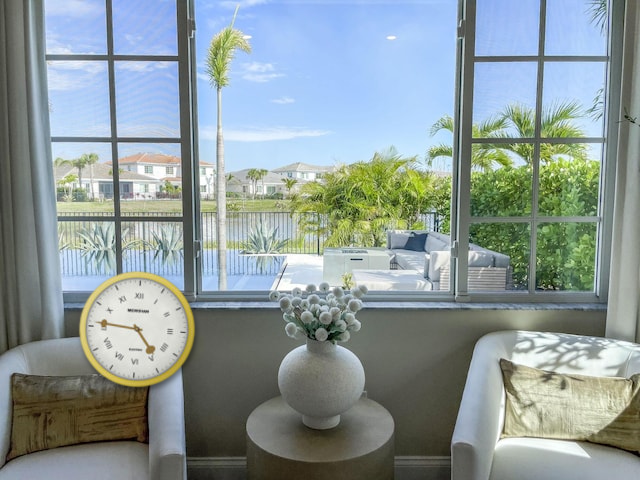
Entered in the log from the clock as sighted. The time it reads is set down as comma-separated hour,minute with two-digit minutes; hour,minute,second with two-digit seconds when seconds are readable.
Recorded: 4,46
